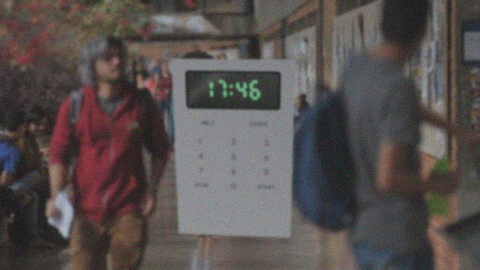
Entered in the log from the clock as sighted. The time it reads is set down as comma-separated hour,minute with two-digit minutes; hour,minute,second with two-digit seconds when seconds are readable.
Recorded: 17,46
